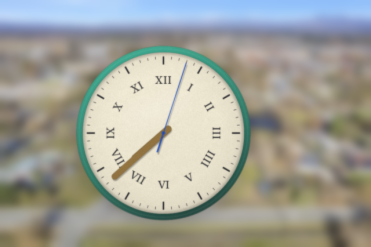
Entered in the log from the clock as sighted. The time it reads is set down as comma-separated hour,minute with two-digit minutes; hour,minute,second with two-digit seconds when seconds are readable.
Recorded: 7,38,03
